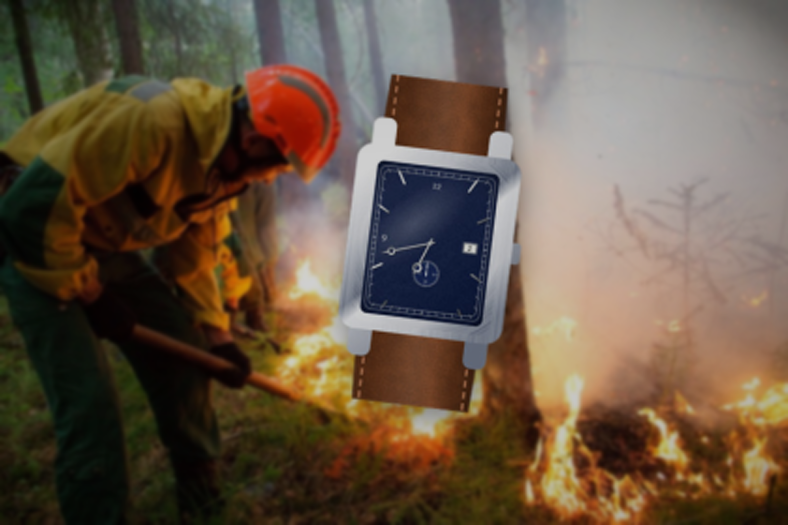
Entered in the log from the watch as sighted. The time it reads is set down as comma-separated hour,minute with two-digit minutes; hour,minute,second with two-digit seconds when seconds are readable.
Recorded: 6,42
